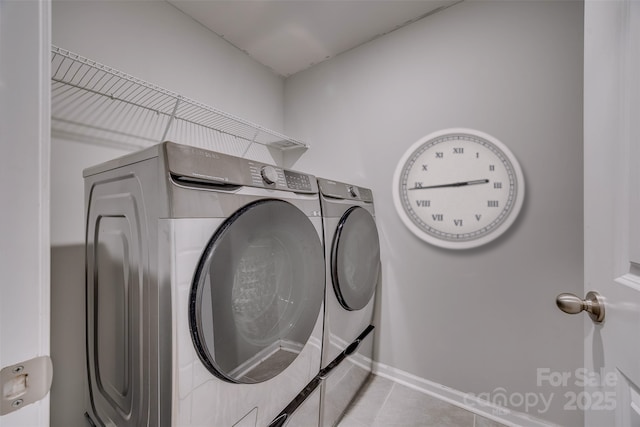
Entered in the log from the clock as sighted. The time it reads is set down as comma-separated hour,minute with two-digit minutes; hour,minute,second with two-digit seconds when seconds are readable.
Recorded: 2,44
